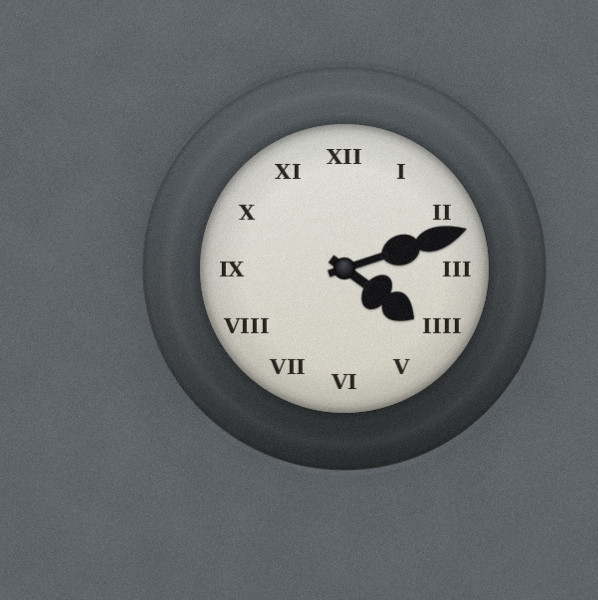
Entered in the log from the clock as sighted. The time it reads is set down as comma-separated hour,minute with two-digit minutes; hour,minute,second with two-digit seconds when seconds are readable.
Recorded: 4,12
